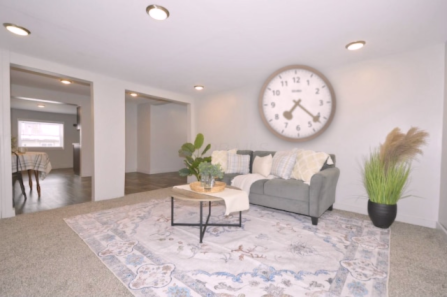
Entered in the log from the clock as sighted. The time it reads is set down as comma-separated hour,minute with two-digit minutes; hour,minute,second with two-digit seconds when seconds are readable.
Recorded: 7,22
